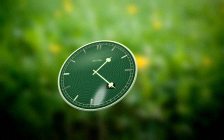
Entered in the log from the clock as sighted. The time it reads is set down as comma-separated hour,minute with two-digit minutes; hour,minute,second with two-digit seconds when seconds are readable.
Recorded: 1,22
